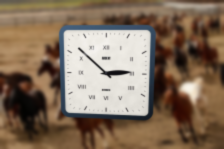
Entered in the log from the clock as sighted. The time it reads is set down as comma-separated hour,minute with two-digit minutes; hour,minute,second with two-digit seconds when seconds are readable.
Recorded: 2,52
